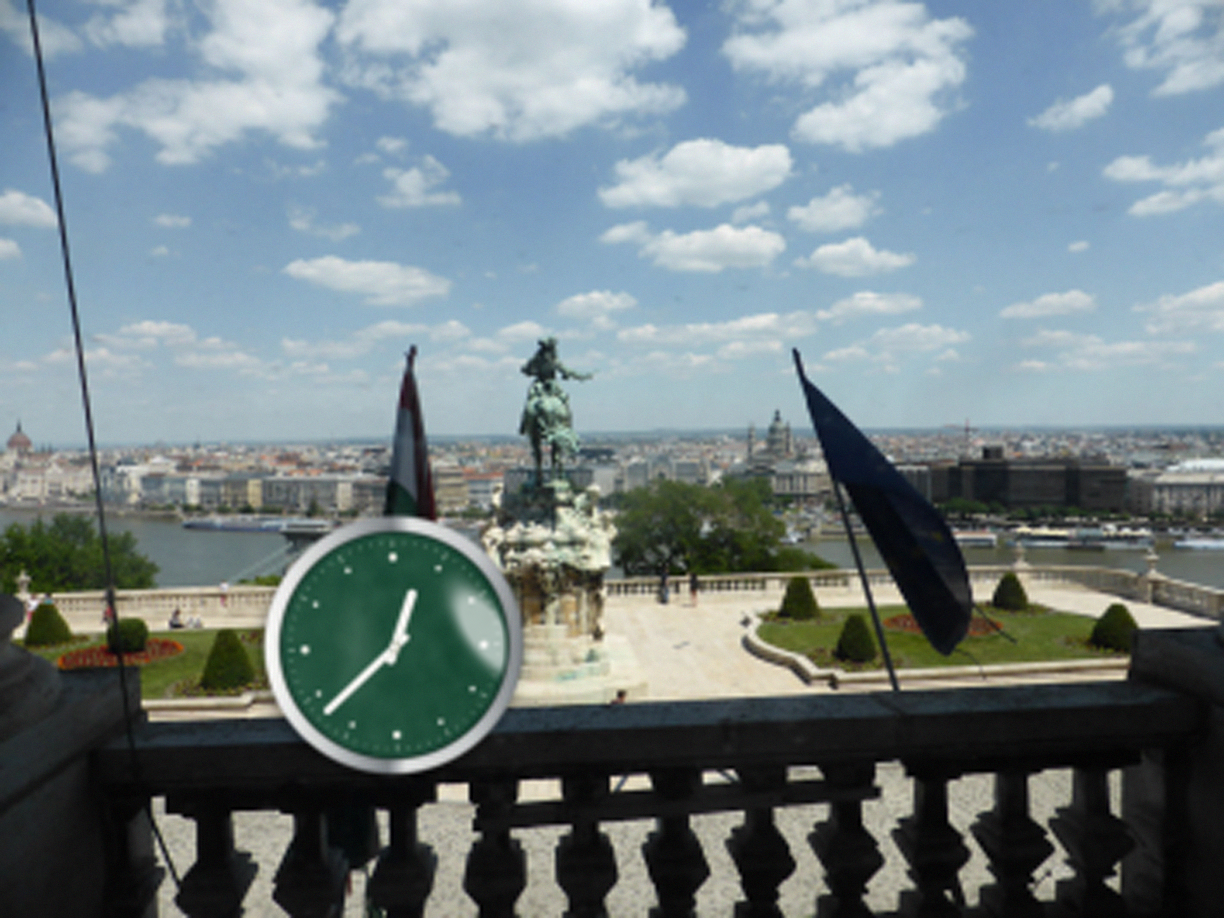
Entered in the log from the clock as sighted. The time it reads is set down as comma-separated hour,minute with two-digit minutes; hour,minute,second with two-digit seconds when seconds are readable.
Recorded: 12,38
